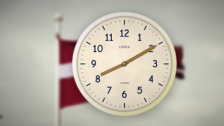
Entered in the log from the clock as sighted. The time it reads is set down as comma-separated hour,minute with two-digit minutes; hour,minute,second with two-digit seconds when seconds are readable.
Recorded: 8,10
